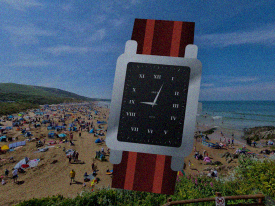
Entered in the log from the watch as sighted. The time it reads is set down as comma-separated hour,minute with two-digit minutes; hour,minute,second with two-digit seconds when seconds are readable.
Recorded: 9,03
